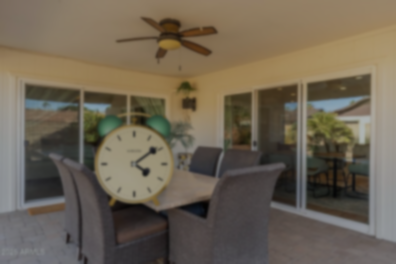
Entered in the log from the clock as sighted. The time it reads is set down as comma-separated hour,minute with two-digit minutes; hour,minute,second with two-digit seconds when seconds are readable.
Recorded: 4,09
